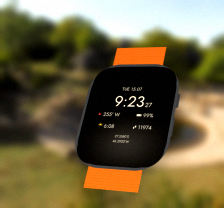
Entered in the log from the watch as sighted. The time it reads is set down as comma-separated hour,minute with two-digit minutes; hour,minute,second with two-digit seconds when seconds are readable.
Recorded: 9,23
